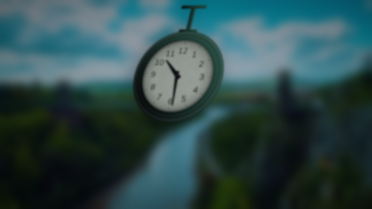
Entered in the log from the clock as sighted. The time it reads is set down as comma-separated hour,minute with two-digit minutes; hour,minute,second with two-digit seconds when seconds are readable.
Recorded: 10,29
